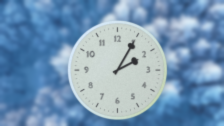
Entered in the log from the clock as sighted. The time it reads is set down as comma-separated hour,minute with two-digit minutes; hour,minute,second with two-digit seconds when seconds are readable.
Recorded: 2,05
